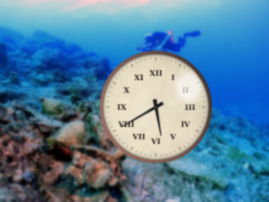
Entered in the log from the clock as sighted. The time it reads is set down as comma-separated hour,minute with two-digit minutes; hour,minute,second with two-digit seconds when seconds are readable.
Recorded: 5,40
